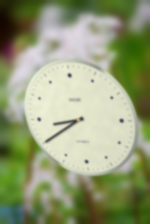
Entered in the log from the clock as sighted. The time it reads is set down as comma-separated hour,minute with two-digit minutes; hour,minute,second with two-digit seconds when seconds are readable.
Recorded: 8,40
